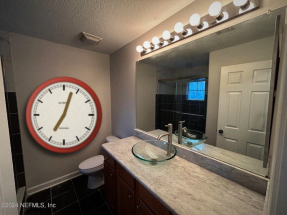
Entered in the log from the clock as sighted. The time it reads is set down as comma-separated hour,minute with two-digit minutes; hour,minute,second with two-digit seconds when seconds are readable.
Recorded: 7,03
